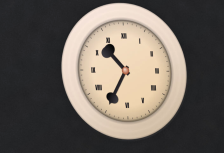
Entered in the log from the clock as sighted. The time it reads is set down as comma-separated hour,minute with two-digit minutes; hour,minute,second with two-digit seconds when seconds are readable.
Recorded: 10,35
